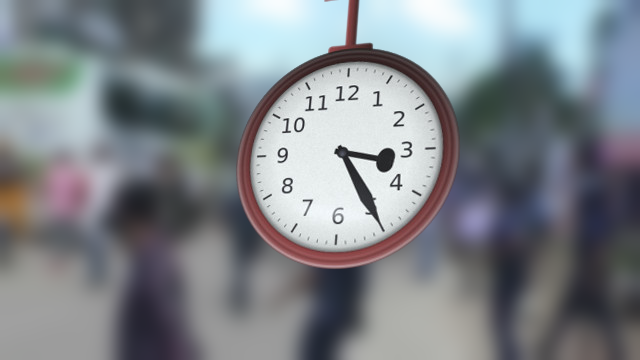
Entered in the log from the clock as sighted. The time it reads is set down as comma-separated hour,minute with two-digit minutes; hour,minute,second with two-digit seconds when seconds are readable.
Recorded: 3,25
